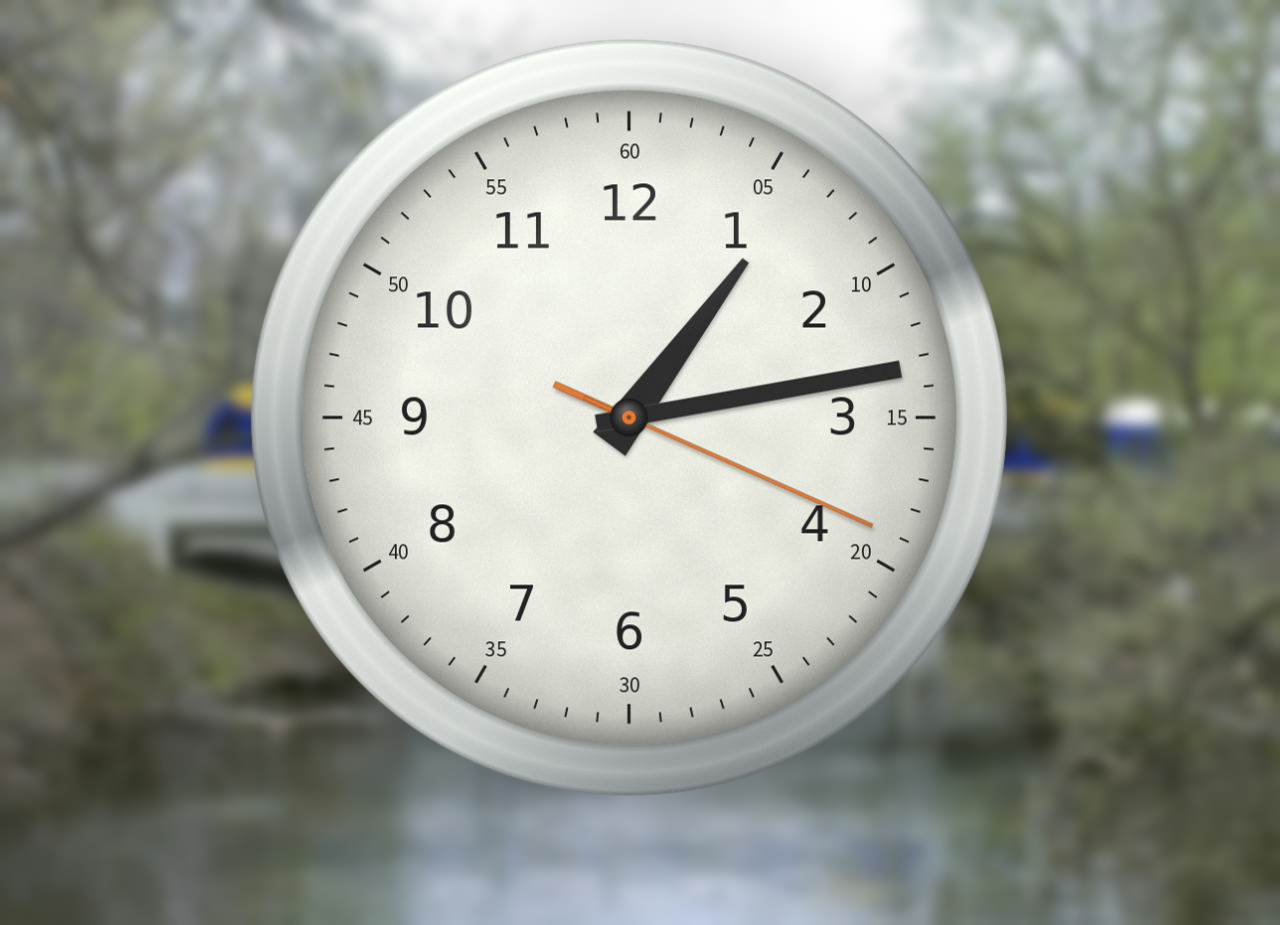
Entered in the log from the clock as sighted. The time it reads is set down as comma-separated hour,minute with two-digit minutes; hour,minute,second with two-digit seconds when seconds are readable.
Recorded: 1,13,19
